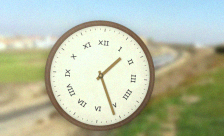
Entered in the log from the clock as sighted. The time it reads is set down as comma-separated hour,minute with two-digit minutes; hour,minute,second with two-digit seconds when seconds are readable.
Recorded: 1,26
